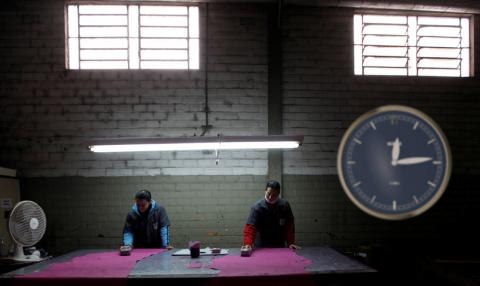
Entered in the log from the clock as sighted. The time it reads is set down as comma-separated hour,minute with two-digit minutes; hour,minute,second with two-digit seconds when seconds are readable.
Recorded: 12,14
